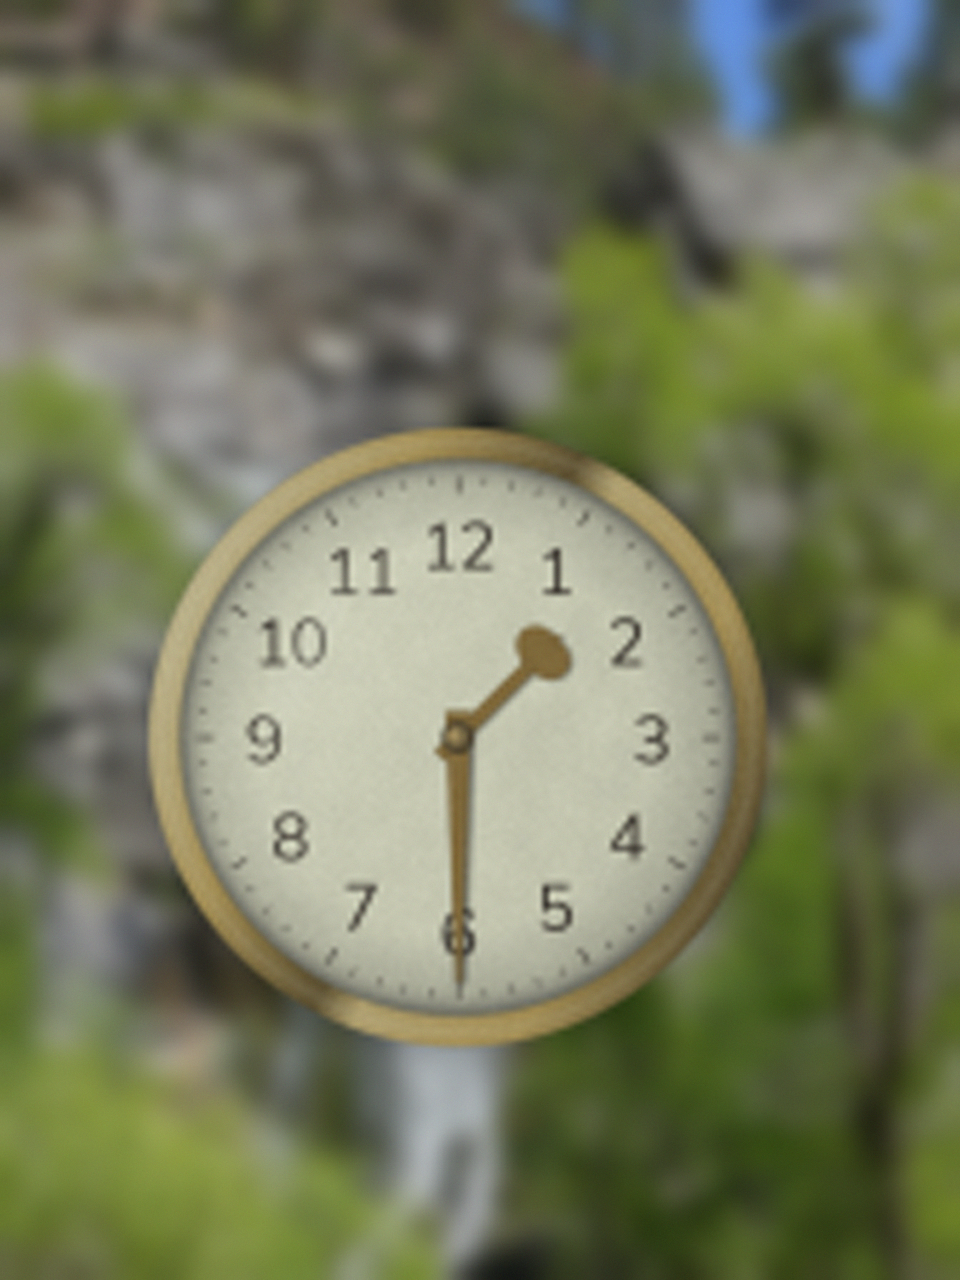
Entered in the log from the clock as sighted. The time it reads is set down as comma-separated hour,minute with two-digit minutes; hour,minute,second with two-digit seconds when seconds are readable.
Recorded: 1,30
